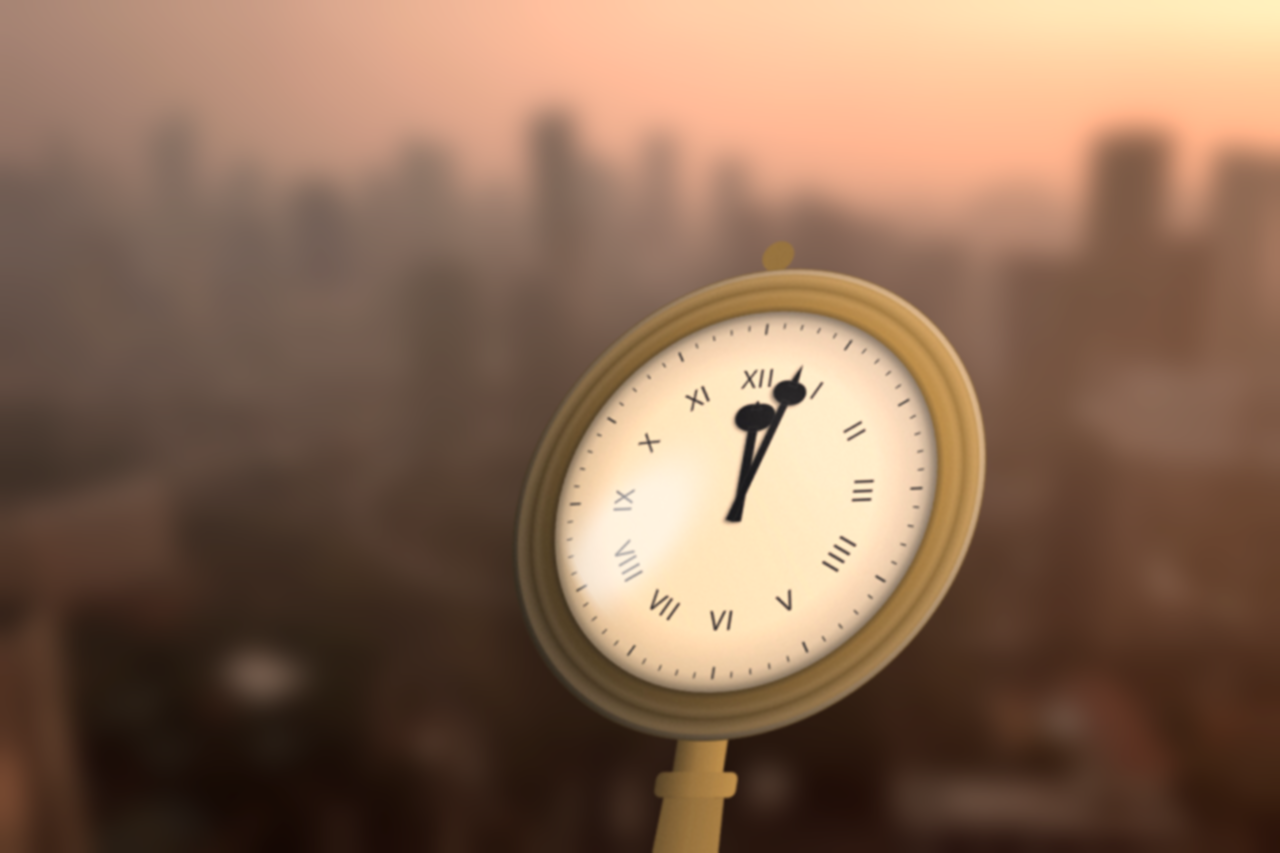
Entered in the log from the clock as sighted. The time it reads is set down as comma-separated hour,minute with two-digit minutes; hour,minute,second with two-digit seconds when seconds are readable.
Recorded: 12,03
